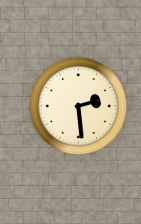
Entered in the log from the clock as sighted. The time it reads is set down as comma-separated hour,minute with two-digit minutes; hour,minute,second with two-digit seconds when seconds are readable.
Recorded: 2,29
